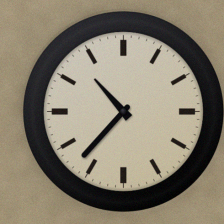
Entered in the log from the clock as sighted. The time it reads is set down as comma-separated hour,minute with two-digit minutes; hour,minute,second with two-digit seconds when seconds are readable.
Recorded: 10,37
